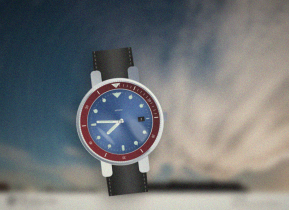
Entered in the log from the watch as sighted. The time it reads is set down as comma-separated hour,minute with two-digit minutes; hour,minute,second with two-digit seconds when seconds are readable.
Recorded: 7,46
